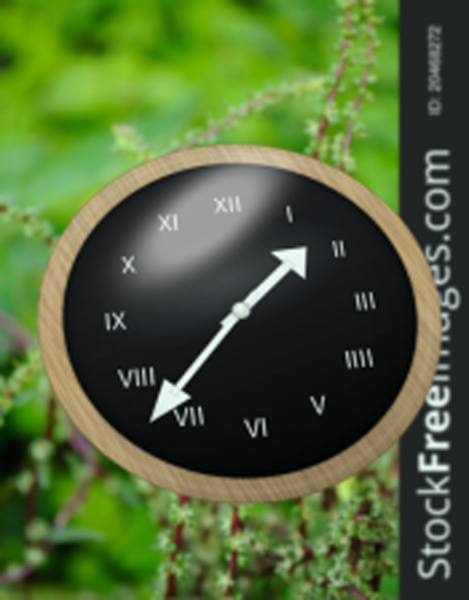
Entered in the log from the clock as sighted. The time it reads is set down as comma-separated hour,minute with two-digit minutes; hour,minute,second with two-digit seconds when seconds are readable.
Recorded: 1,37
